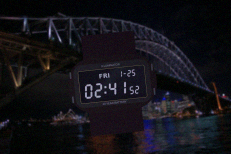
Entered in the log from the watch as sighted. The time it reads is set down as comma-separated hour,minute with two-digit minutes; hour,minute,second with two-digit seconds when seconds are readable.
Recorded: 2,41,52
